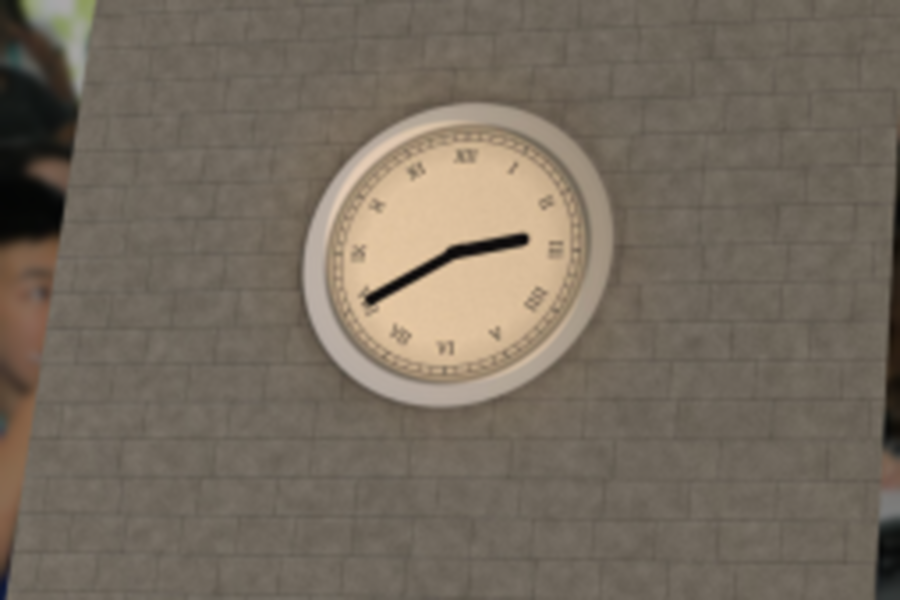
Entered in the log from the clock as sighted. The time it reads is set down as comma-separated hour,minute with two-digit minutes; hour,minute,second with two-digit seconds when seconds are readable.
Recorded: 2,40
